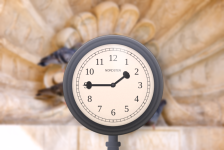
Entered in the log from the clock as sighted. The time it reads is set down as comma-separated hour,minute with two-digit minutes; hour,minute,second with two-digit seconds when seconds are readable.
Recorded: 1,45
